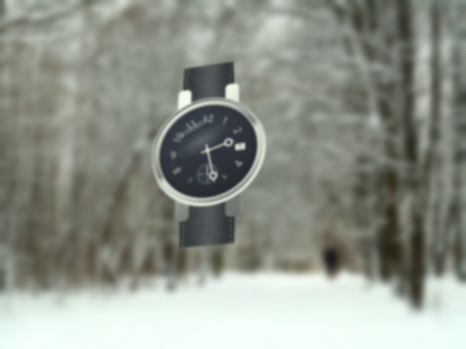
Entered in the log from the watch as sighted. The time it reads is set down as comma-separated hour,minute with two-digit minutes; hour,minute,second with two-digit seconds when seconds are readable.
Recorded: 2,28
